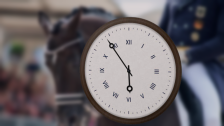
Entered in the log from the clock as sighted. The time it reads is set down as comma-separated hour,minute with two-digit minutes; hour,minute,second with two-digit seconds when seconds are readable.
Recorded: 5,54
